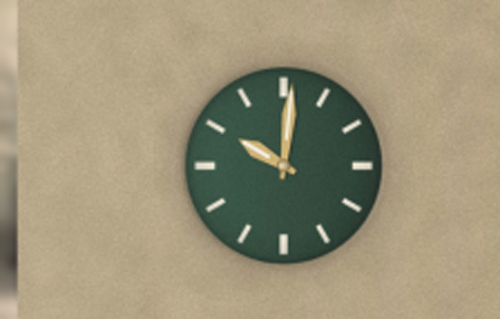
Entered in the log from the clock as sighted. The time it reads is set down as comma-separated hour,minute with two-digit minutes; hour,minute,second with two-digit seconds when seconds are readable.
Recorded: 10,01
